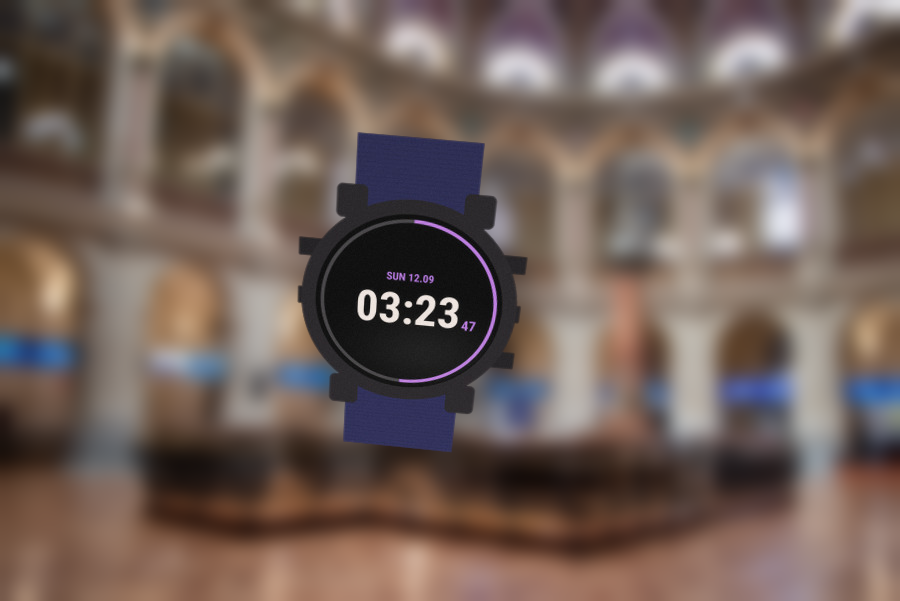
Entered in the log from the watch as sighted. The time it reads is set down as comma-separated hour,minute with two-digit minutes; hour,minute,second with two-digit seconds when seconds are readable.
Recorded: 3,23,47
